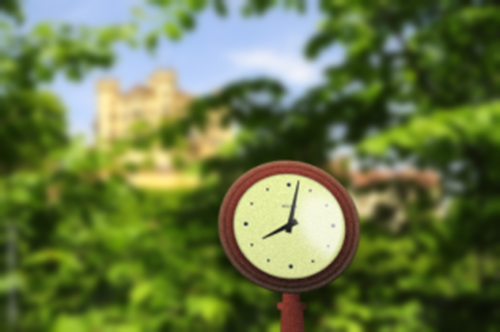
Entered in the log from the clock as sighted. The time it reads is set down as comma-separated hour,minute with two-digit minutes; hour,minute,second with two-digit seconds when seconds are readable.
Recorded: 8,02
